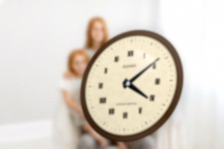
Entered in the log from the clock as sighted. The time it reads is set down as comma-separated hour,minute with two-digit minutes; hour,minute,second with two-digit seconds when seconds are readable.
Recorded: 4,09
